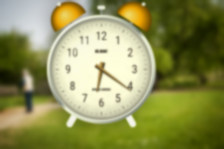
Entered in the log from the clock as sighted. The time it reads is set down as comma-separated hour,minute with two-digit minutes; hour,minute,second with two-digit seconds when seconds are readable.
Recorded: 6,21
